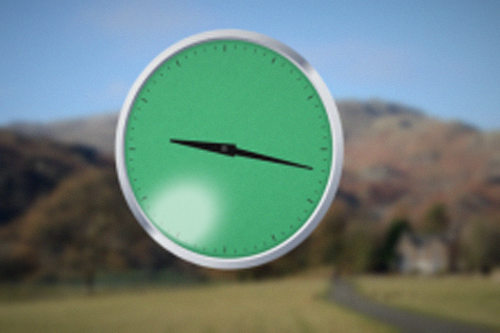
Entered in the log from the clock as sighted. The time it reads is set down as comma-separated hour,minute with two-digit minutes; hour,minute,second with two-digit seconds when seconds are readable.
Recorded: 9,17
